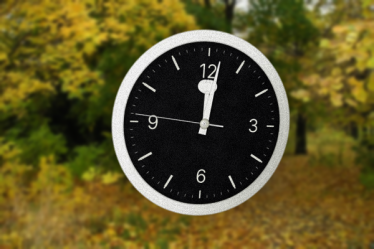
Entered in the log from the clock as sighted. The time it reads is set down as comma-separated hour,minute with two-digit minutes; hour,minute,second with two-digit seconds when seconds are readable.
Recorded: 12,01,46
